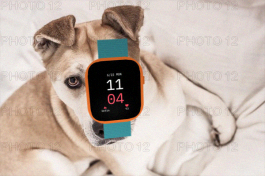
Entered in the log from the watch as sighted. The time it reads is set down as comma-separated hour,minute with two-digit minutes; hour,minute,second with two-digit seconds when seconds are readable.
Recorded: 11,04
